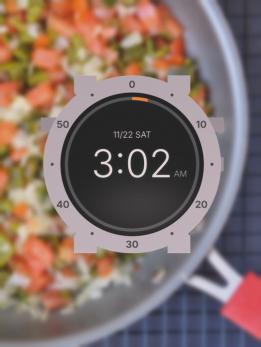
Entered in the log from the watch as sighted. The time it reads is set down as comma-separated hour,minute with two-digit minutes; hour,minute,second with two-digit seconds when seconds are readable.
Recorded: 3,02
